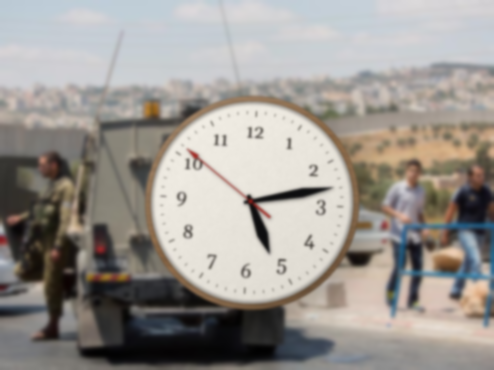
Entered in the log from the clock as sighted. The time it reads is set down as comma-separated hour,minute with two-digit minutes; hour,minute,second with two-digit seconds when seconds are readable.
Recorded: 5,12,51
